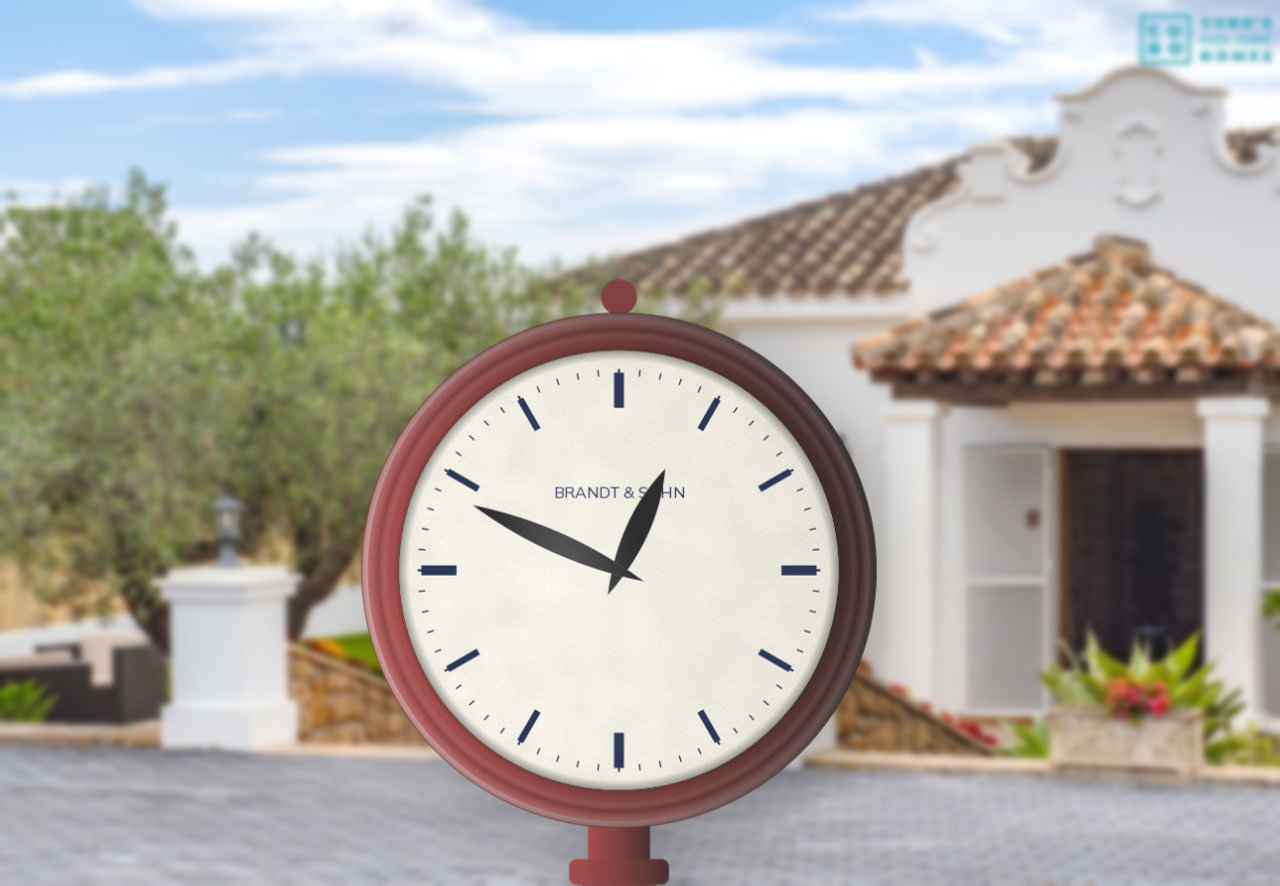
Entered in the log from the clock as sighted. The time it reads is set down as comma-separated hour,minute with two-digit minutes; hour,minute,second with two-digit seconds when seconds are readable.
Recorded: 12,49
